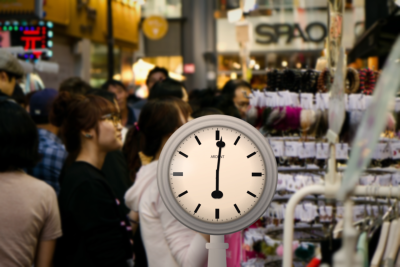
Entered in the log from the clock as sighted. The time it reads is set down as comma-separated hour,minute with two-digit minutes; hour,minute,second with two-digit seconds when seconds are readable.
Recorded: 6,01
